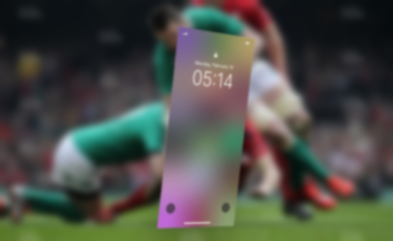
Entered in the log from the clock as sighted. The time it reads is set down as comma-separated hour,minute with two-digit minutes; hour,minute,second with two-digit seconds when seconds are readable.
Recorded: 5,14
